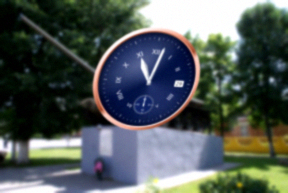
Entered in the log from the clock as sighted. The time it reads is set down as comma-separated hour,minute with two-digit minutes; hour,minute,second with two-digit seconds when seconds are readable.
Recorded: 11,02
